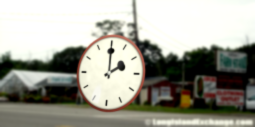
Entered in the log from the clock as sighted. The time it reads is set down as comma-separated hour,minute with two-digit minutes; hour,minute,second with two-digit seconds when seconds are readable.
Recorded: 2,00
